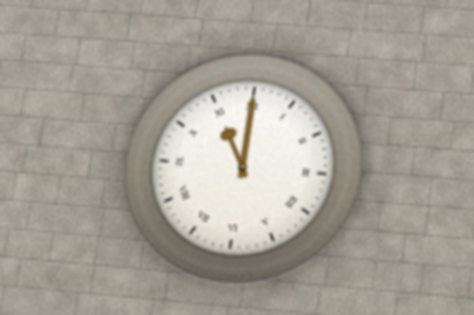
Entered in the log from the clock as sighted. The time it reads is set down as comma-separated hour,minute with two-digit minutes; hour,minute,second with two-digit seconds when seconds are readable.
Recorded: 11,00
